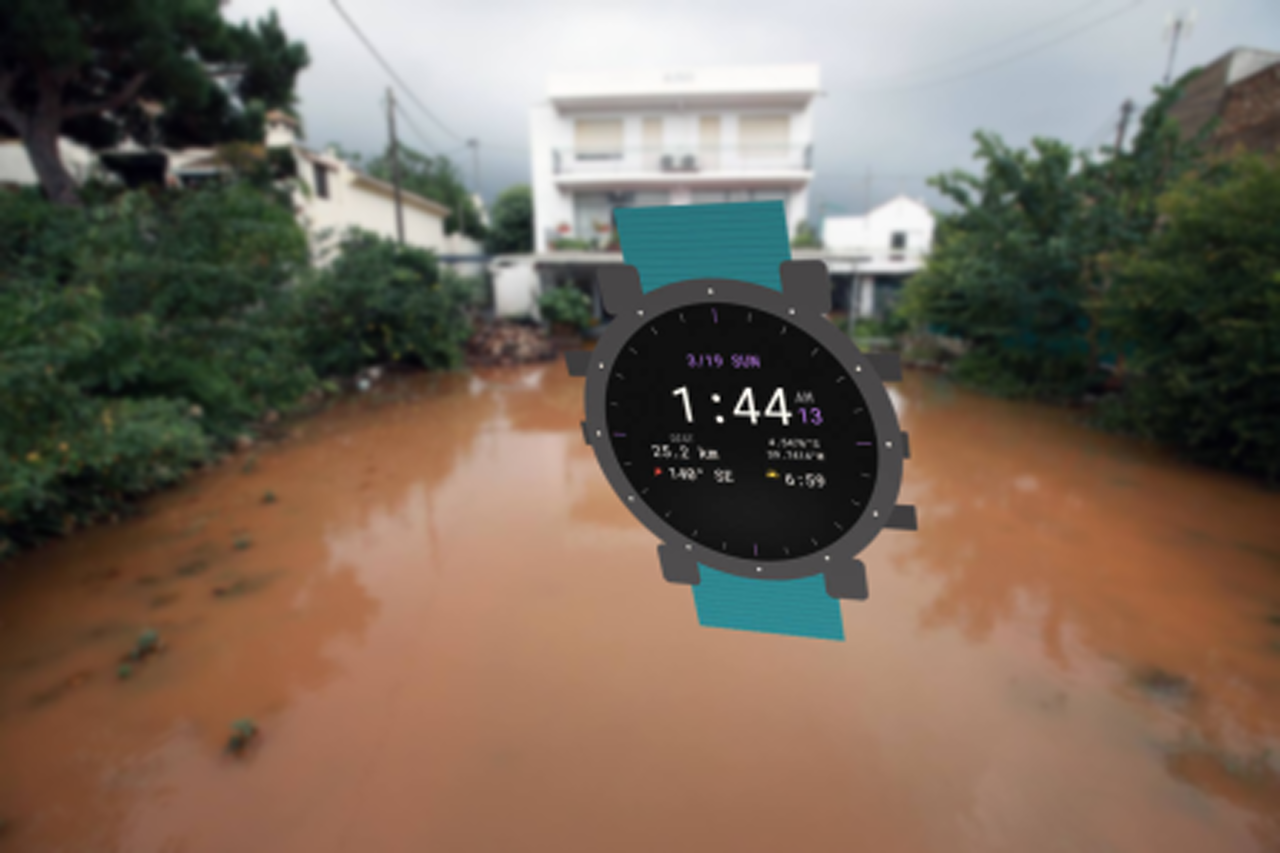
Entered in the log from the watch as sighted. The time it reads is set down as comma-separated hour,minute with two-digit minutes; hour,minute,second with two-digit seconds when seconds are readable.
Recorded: 1,44,13
